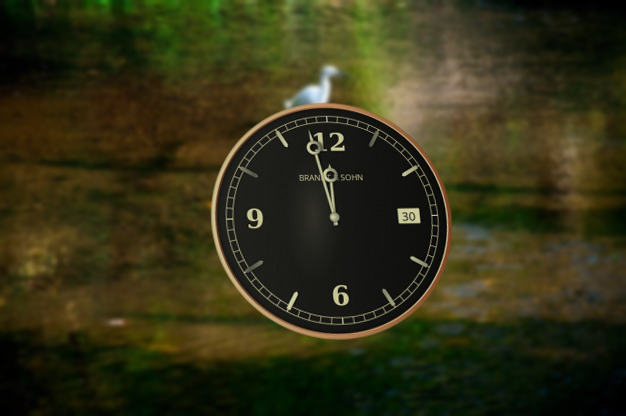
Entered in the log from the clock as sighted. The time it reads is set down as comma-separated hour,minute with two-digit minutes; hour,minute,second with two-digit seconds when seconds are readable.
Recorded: 11,58
